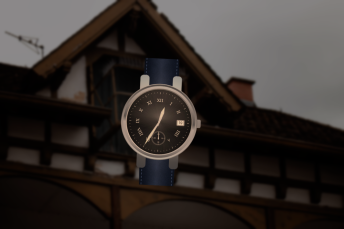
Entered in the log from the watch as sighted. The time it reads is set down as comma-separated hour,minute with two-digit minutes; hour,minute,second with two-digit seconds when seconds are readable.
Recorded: 12,35
